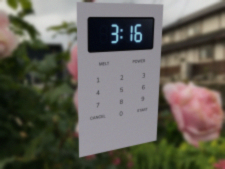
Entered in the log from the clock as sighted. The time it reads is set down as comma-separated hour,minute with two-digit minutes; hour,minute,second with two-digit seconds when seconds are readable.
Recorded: 3,16
